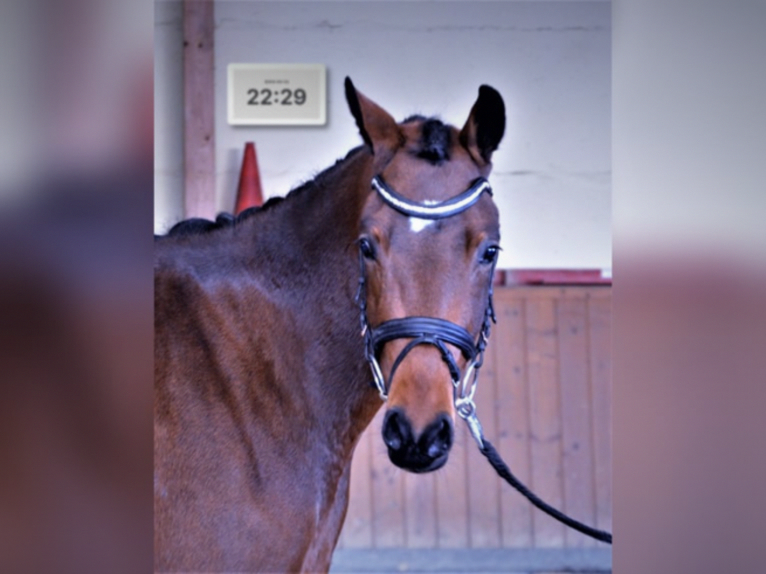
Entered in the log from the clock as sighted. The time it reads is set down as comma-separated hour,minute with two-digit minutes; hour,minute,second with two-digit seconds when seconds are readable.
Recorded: 22,29
